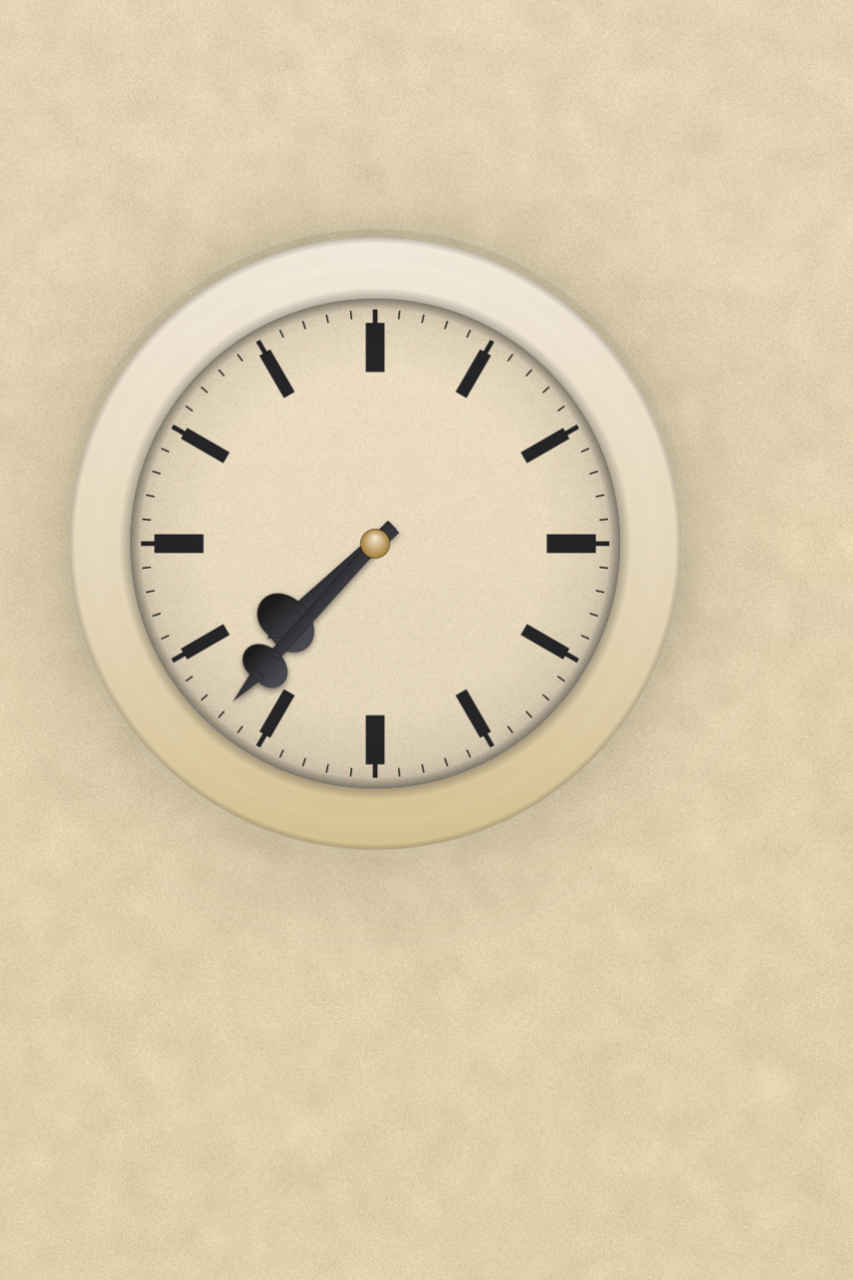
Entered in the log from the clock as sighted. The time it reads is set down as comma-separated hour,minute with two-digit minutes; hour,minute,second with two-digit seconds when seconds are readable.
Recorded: 7,37
